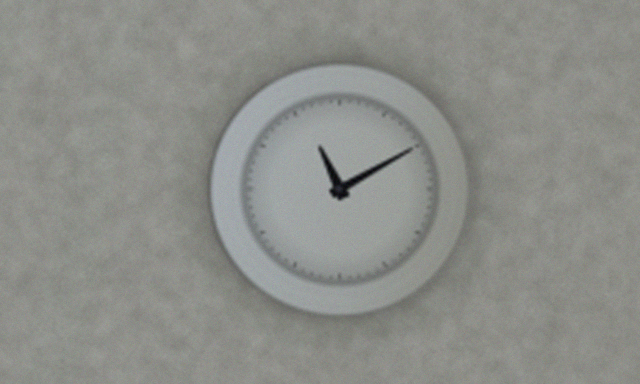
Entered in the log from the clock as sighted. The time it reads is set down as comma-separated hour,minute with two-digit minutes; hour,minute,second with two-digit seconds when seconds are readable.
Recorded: 11,10
